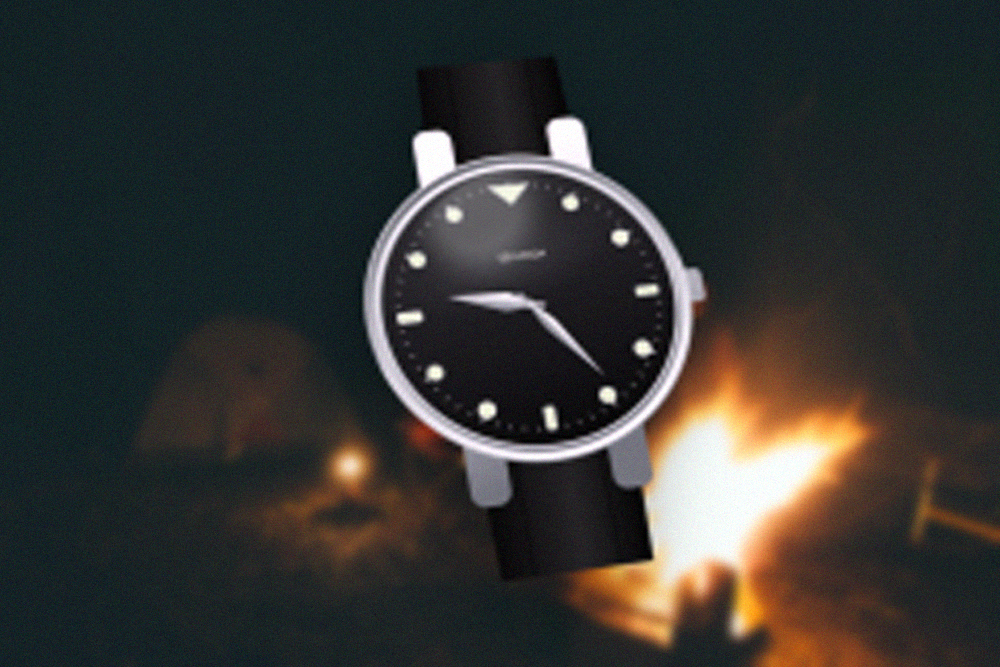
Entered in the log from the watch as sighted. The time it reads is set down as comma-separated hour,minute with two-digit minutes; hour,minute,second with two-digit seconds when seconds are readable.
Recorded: 9,24
